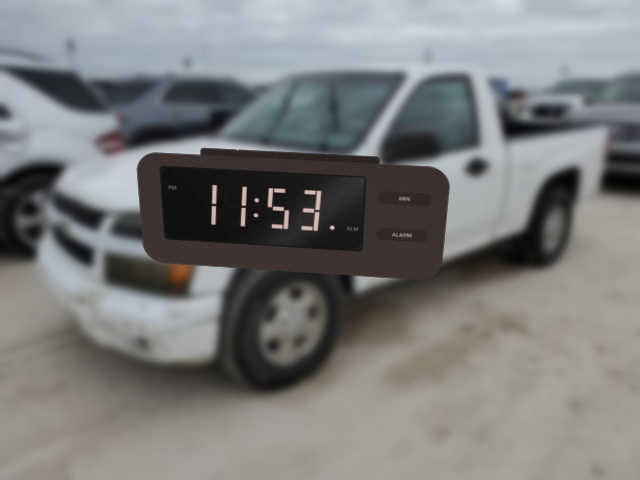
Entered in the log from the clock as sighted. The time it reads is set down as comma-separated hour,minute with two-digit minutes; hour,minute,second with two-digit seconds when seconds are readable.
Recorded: 11,53
